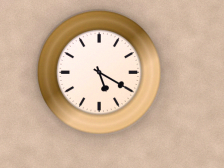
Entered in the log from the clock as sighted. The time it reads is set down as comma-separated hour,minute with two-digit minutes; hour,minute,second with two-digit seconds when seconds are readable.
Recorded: 5,20
